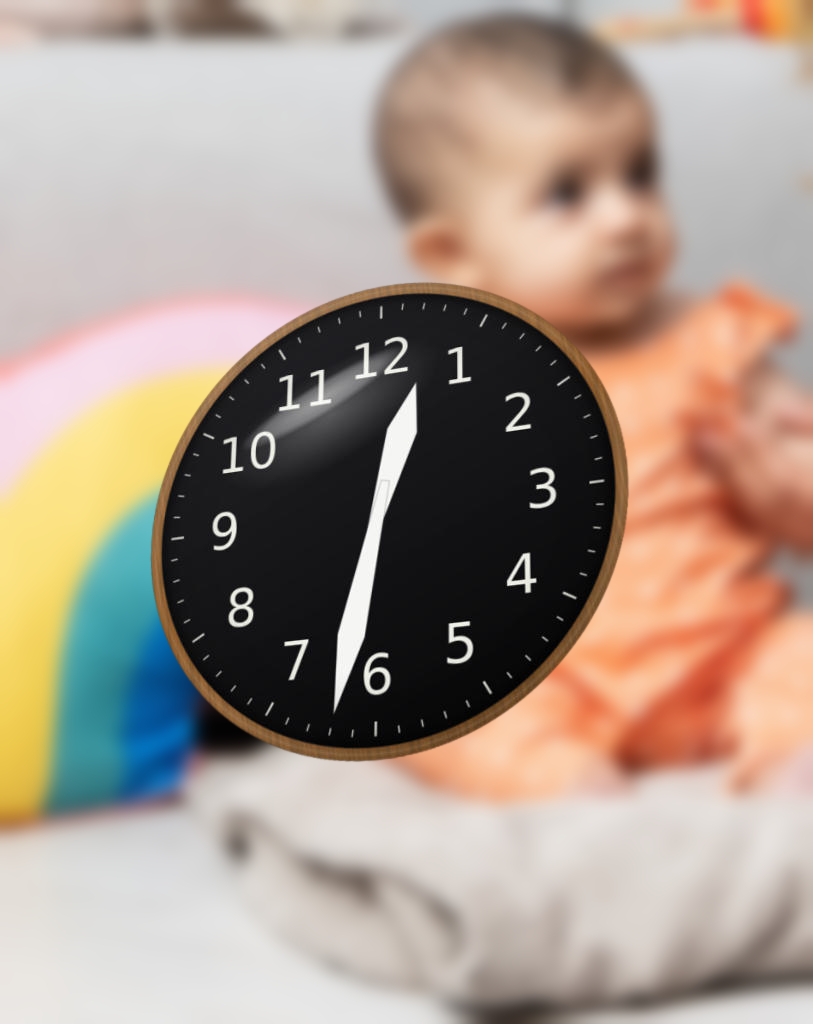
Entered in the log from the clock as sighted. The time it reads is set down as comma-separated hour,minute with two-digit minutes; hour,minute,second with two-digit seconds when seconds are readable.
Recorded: 12,32
